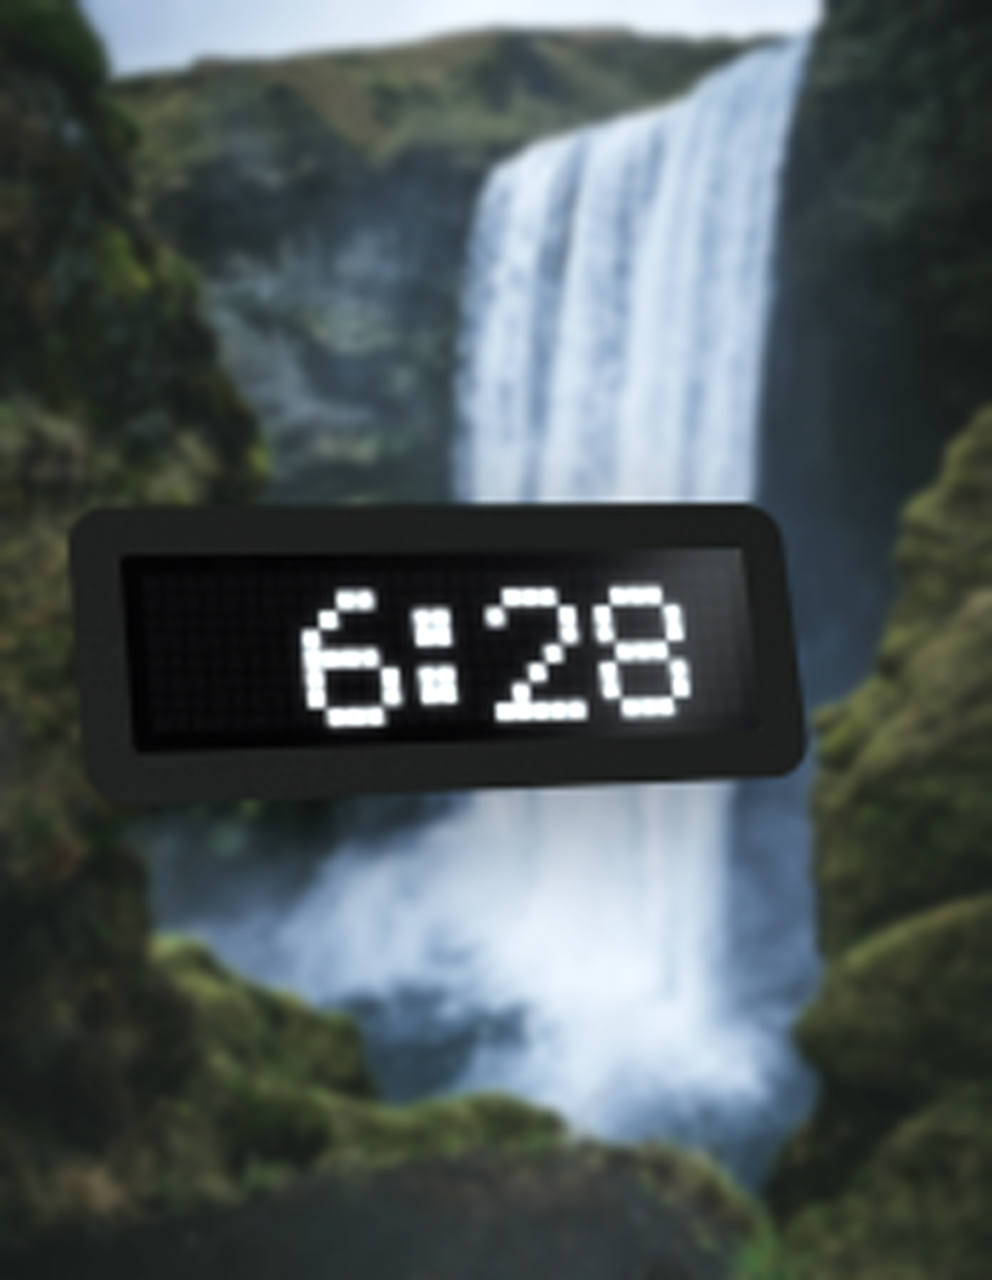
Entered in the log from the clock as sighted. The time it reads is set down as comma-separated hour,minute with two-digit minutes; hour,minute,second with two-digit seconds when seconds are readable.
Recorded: 6,28
